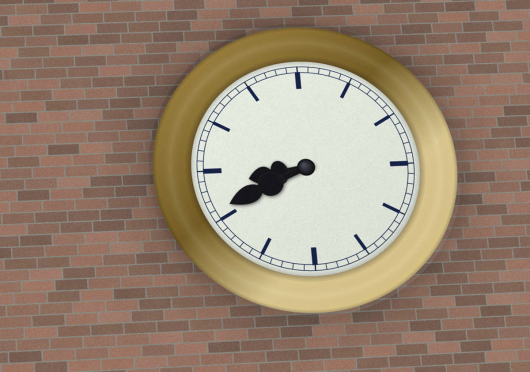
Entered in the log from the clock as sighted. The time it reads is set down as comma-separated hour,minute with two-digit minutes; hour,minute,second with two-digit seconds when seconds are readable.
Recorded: 8,41
